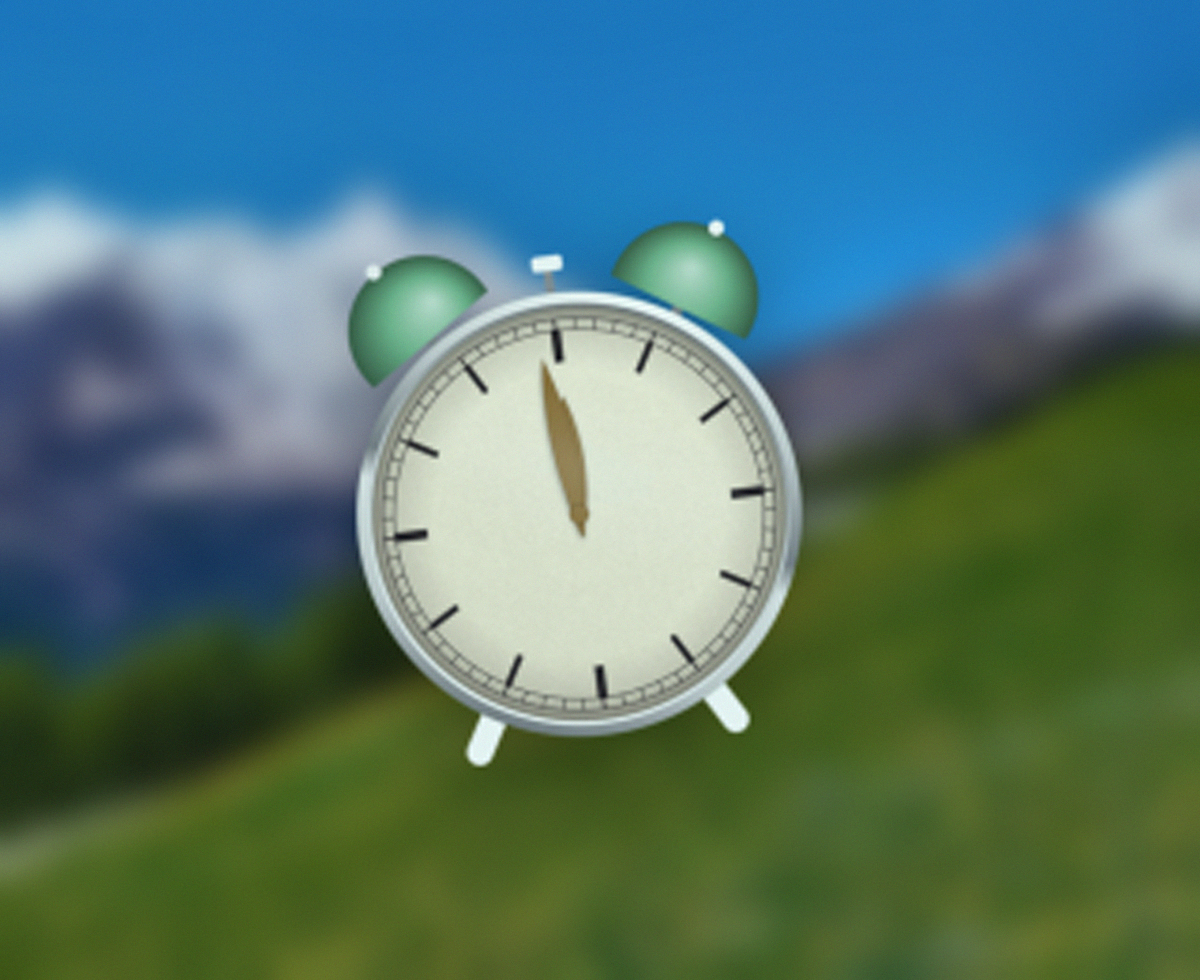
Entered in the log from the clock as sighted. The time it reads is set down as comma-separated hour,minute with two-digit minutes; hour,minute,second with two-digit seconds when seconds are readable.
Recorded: 11,59
